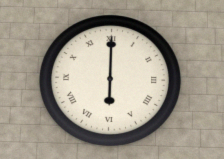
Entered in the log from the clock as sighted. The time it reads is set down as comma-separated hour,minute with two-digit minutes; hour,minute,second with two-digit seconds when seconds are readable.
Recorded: 6,00
